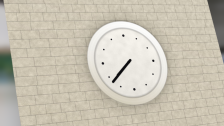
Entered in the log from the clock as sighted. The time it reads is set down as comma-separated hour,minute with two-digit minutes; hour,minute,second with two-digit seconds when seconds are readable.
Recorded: 7,38
